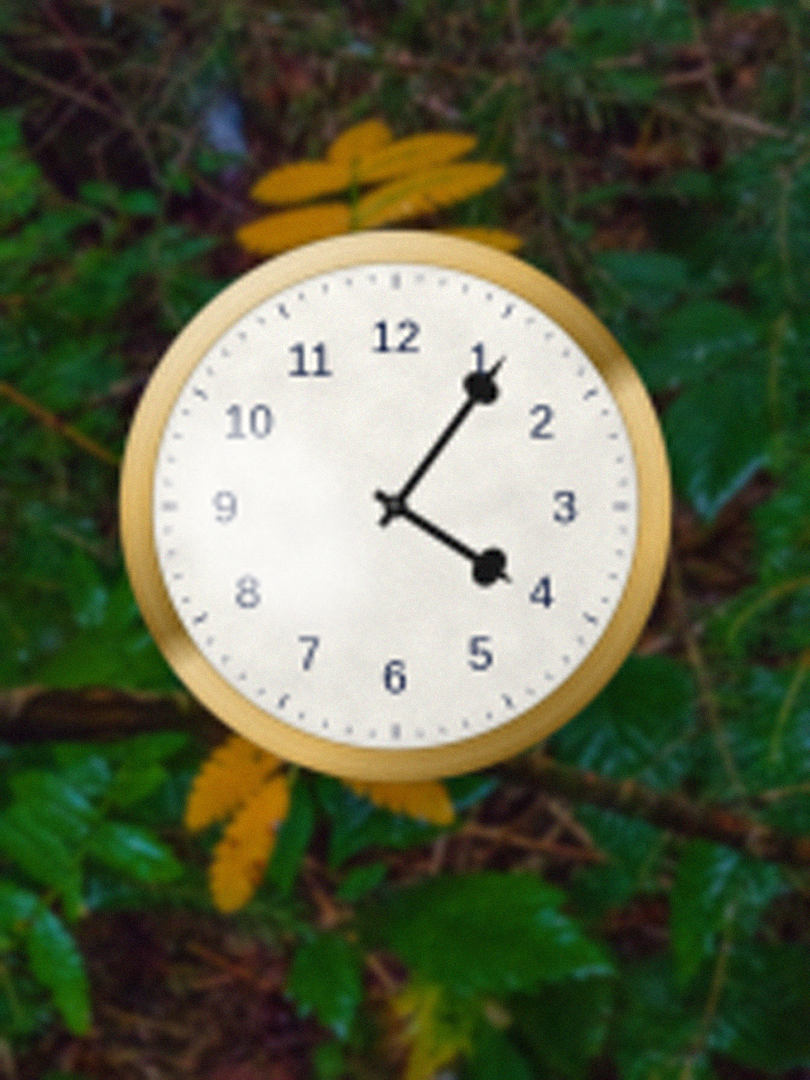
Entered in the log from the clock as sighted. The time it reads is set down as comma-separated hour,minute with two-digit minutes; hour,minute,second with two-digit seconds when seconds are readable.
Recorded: 4,06
